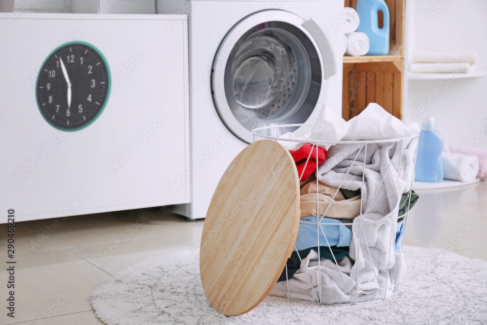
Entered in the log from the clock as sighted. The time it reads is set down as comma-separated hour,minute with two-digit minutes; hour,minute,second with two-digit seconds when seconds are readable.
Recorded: 5,56
